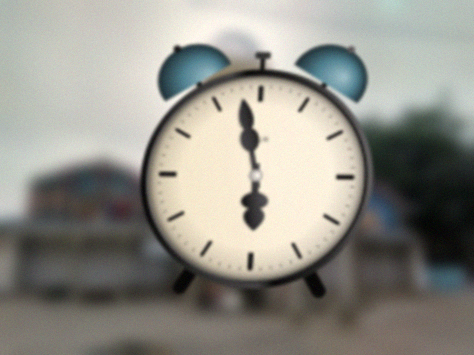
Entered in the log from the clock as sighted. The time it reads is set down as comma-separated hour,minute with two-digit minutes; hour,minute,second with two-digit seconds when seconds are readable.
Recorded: 5,58
